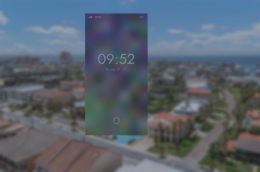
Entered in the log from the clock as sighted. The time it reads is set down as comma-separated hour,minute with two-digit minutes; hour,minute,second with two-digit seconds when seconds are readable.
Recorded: 9,52
